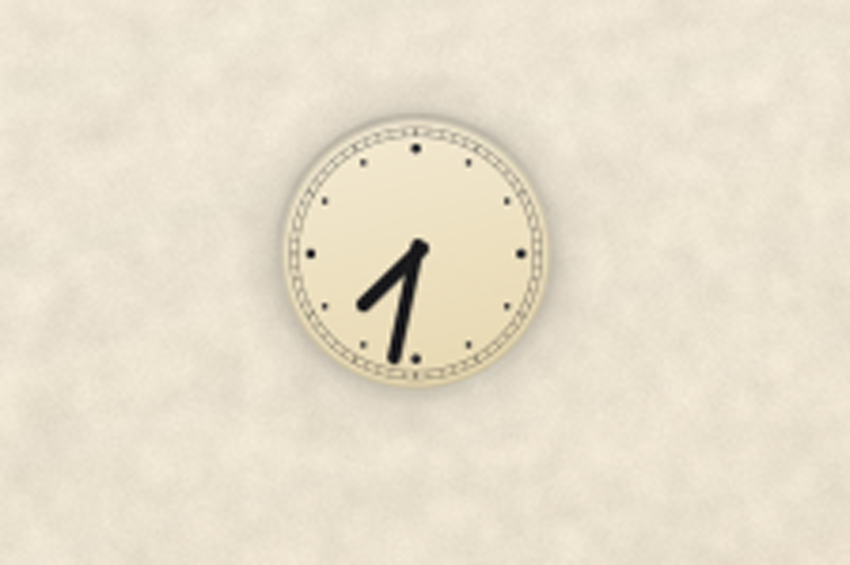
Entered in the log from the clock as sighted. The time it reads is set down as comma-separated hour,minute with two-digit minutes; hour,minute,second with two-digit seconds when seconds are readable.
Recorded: 7,32
